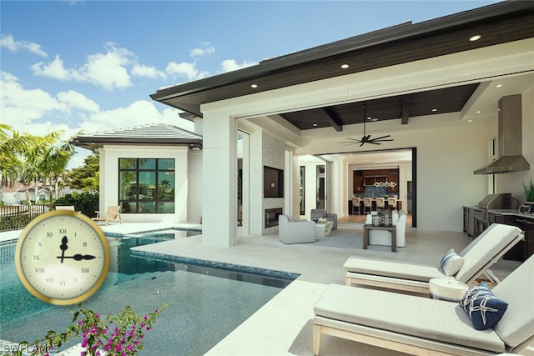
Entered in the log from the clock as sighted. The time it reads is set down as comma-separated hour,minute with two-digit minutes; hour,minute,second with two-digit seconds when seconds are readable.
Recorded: 12,15
